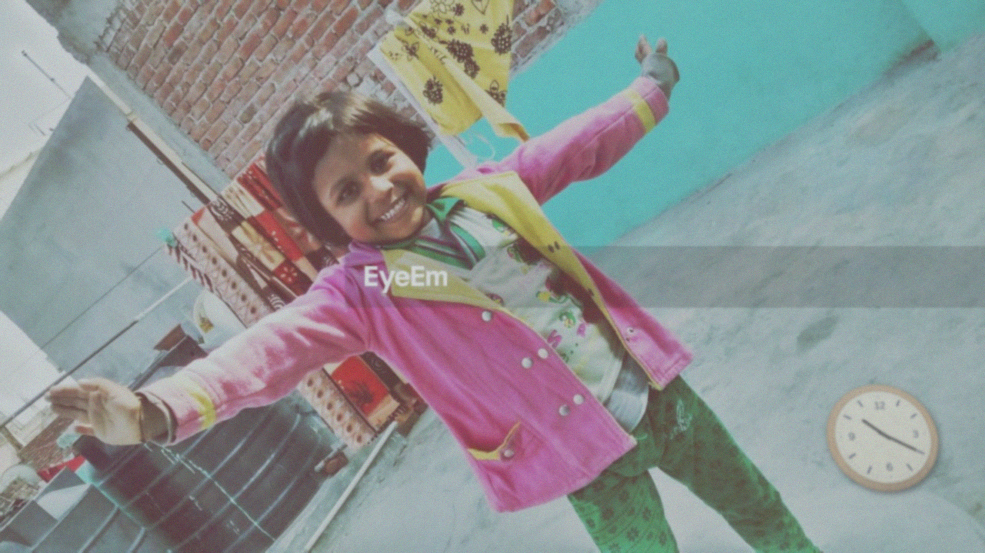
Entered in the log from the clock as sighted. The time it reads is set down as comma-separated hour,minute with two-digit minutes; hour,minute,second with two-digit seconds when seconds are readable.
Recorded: 10,20
